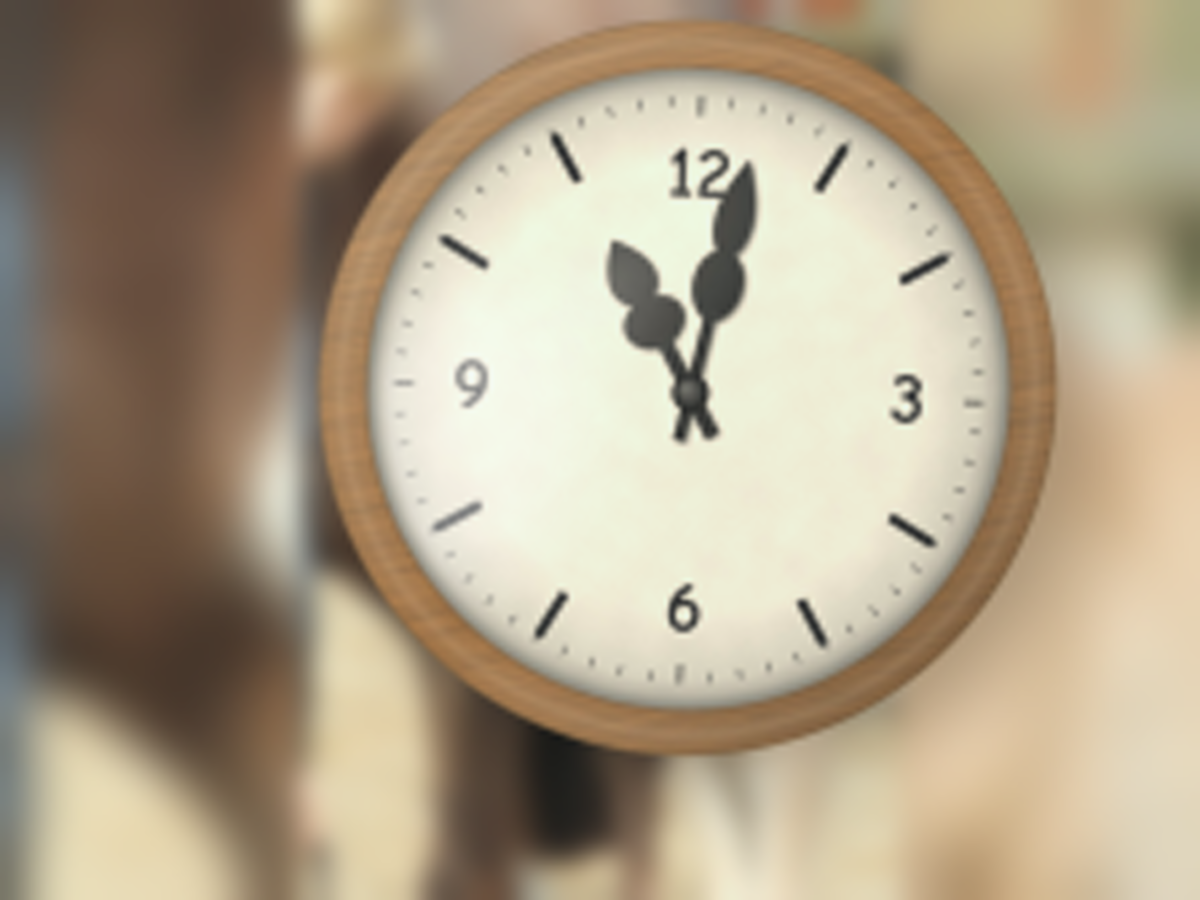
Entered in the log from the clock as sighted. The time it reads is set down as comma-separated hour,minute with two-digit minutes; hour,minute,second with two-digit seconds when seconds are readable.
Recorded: 11,02
